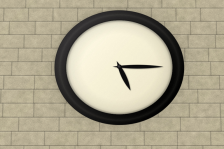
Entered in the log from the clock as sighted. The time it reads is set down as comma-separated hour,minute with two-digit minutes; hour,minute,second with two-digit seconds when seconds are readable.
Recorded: 5,15
